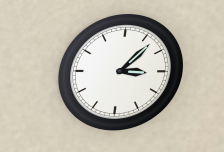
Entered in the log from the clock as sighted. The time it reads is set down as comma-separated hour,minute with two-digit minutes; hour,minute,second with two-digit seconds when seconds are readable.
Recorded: 3,07
